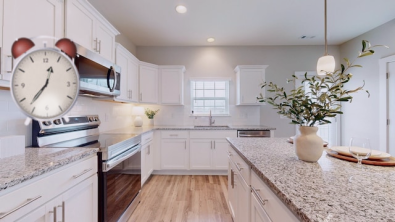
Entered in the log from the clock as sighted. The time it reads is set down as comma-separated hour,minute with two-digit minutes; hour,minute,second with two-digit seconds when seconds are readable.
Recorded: 12,37
